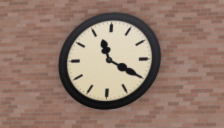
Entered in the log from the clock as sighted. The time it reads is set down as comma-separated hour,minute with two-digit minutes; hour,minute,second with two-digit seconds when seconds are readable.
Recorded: 11,20
